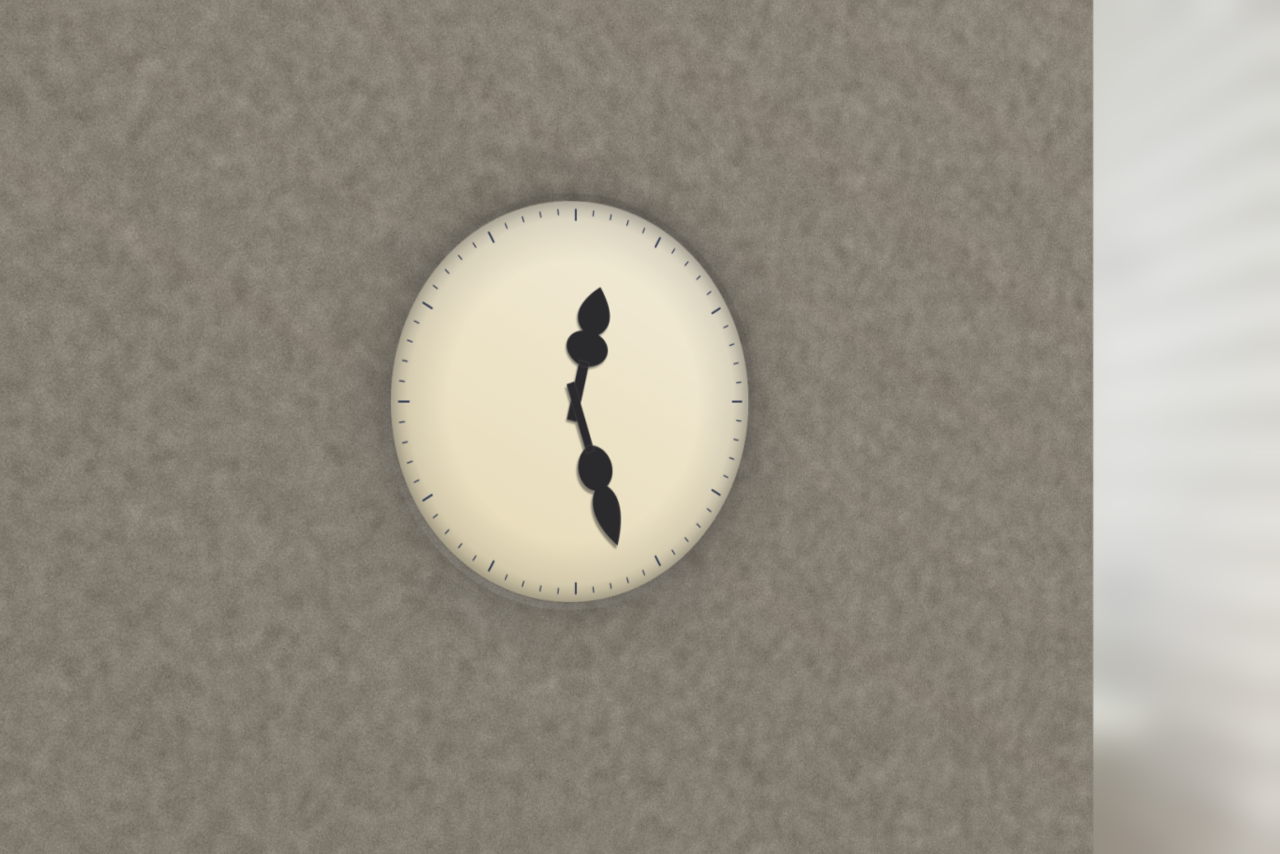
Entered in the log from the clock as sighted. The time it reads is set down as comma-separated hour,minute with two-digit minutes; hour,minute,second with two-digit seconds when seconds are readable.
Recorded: 12,27
